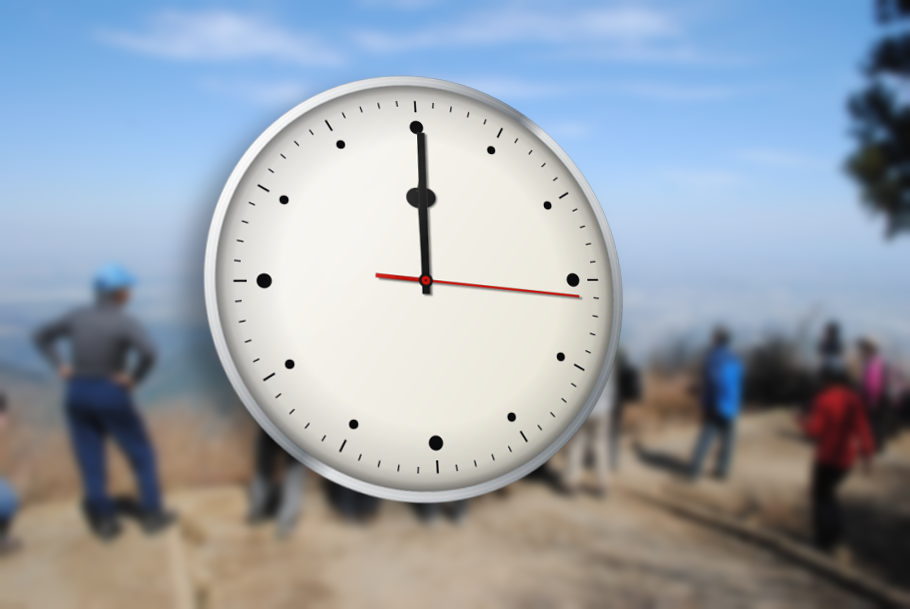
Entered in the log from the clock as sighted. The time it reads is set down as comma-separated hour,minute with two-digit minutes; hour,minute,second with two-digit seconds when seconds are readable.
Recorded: 12,00,16
